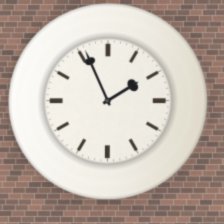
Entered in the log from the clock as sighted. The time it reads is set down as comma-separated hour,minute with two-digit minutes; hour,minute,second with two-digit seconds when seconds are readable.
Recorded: 1,56
